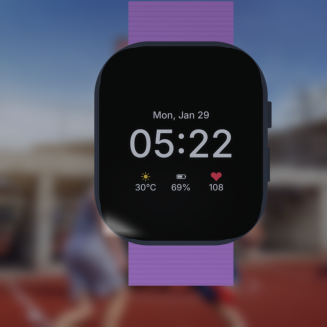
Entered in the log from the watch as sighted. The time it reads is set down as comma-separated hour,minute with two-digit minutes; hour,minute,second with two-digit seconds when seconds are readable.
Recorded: 5,22
